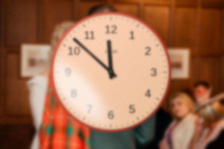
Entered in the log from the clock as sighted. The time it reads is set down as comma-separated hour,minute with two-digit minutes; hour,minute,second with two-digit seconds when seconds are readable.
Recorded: 11,52
